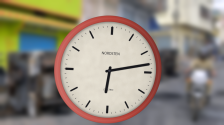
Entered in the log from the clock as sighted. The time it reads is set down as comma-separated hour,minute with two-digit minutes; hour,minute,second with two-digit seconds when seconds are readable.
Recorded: 6,13
